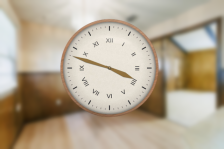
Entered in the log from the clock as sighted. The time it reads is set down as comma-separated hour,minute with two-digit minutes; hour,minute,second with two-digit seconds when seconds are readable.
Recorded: 3,48
